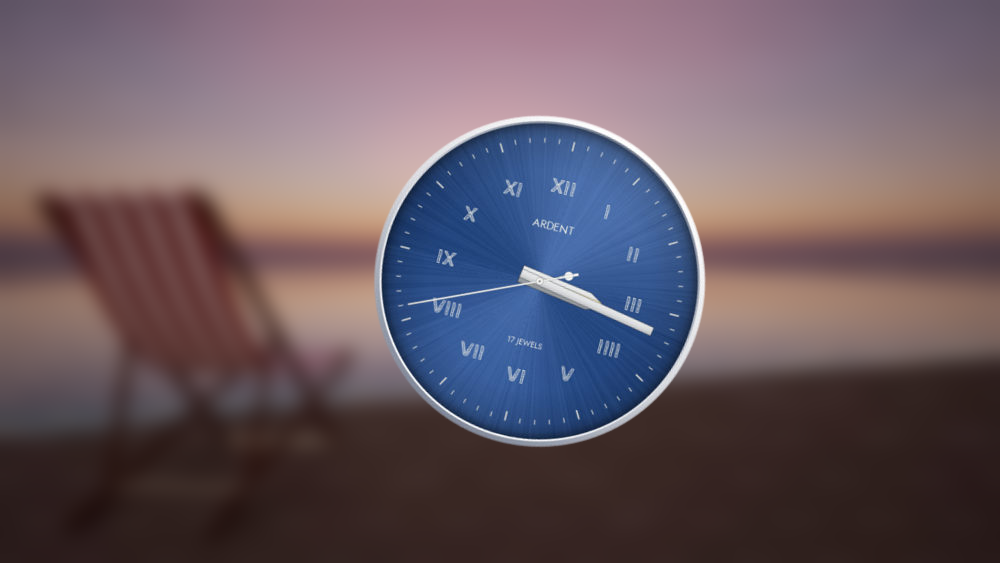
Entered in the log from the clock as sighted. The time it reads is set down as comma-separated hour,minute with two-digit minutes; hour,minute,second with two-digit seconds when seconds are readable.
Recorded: 3,16,41
